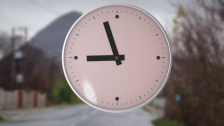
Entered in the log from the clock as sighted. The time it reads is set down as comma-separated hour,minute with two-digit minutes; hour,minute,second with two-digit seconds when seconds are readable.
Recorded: 8,57
